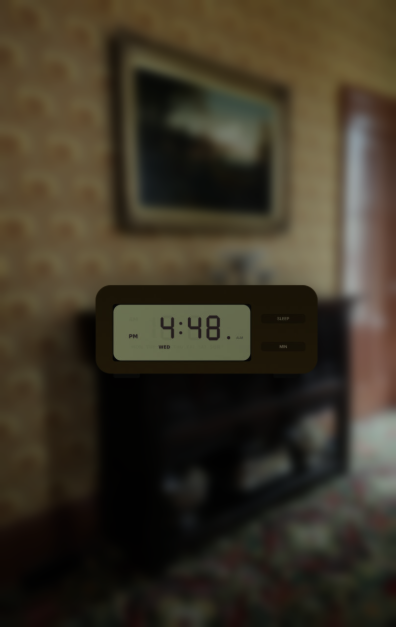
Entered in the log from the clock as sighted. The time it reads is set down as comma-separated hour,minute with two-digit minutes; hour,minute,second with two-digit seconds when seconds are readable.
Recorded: 4,48
